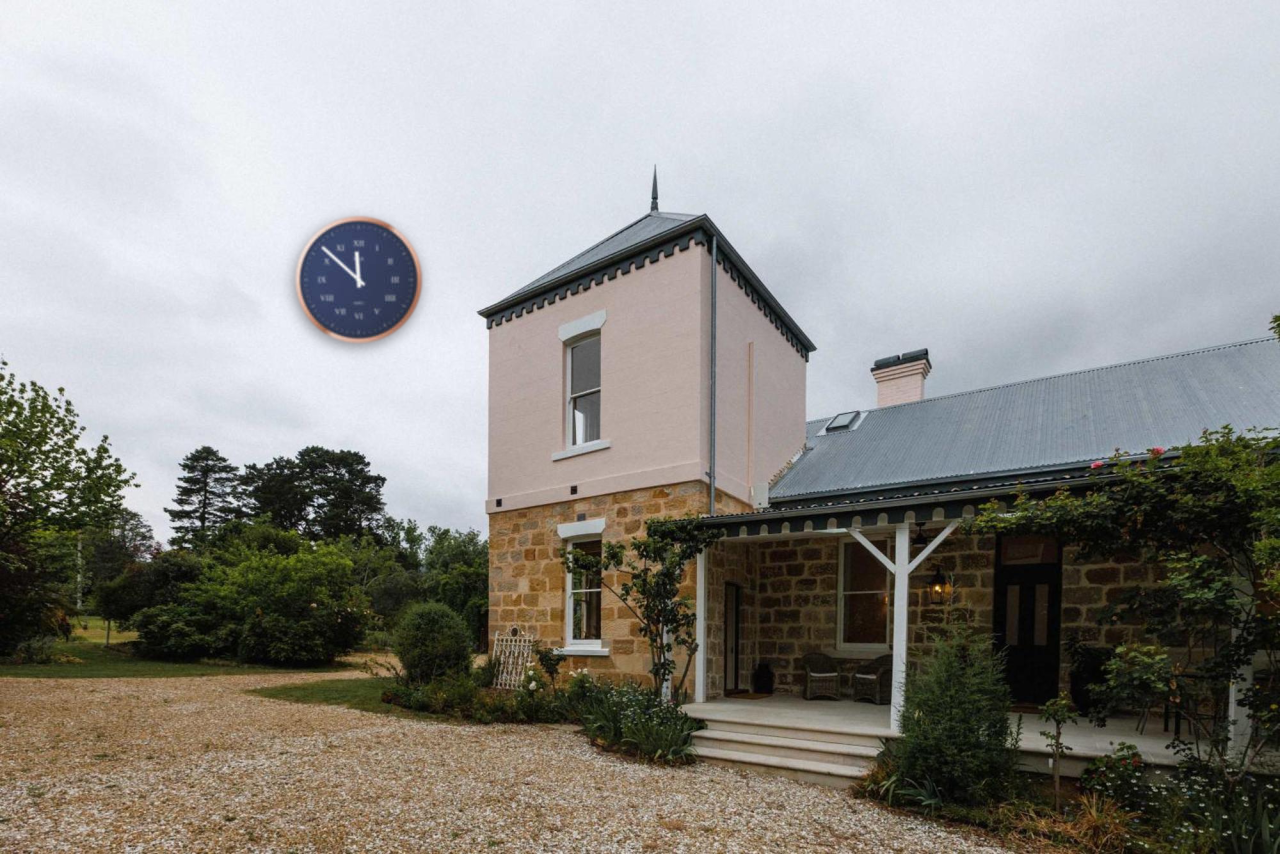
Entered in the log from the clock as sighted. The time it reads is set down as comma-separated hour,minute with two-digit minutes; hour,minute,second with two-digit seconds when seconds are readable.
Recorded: 11,52
